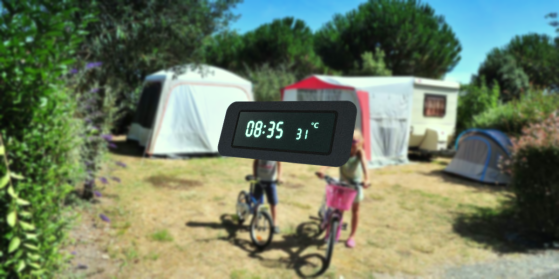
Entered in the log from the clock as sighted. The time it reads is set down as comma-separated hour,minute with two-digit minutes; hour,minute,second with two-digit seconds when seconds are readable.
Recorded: 8,35
